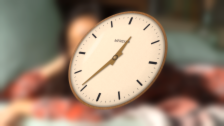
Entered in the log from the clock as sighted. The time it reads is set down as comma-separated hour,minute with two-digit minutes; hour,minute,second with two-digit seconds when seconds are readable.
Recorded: 12,36
